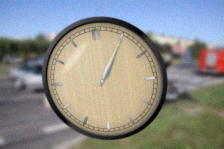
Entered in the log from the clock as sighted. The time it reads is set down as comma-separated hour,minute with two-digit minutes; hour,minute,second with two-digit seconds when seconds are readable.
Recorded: 1,05
